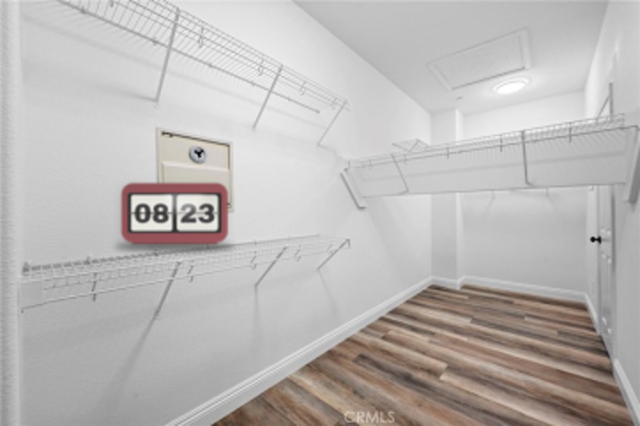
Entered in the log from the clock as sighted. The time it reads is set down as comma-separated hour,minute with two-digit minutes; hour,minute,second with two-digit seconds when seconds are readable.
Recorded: 8,23
